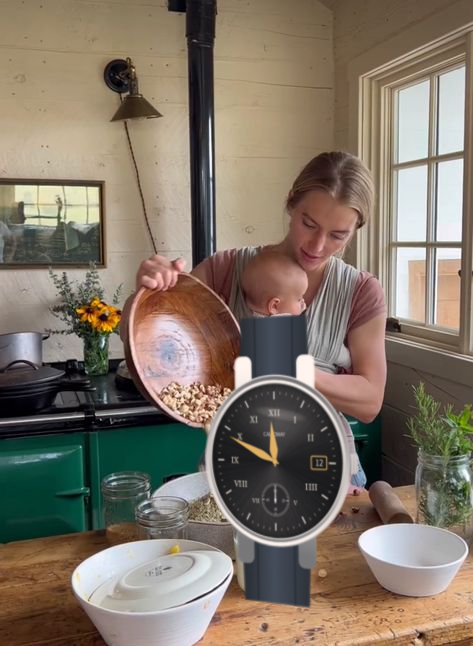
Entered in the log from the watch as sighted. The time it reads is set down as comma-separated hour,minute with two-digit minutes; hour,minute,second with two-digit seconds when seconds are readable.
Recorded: 11,49
